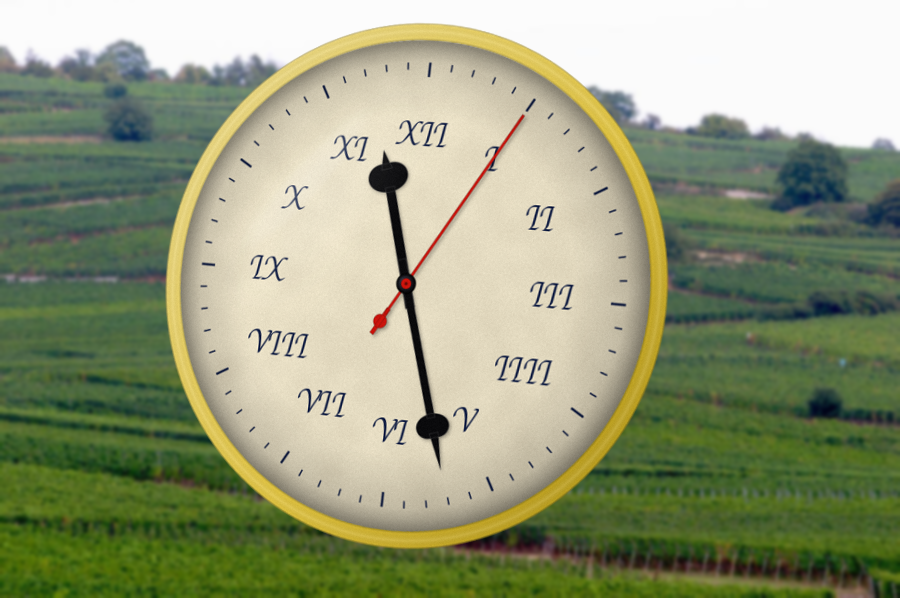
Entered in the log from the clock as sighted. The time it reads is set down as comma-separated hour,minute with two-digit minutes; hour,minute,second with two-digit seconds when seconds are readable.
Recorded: 11,27,05
